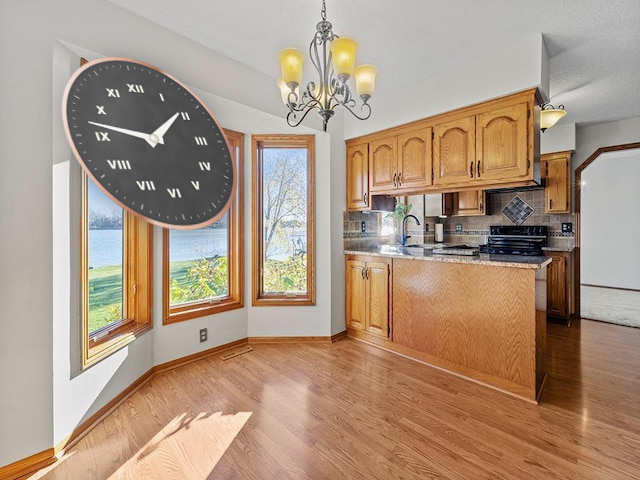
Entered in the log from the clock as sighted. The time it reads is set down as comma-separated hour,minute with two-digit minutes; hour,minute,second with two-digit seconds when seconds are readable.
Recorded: 1,47
